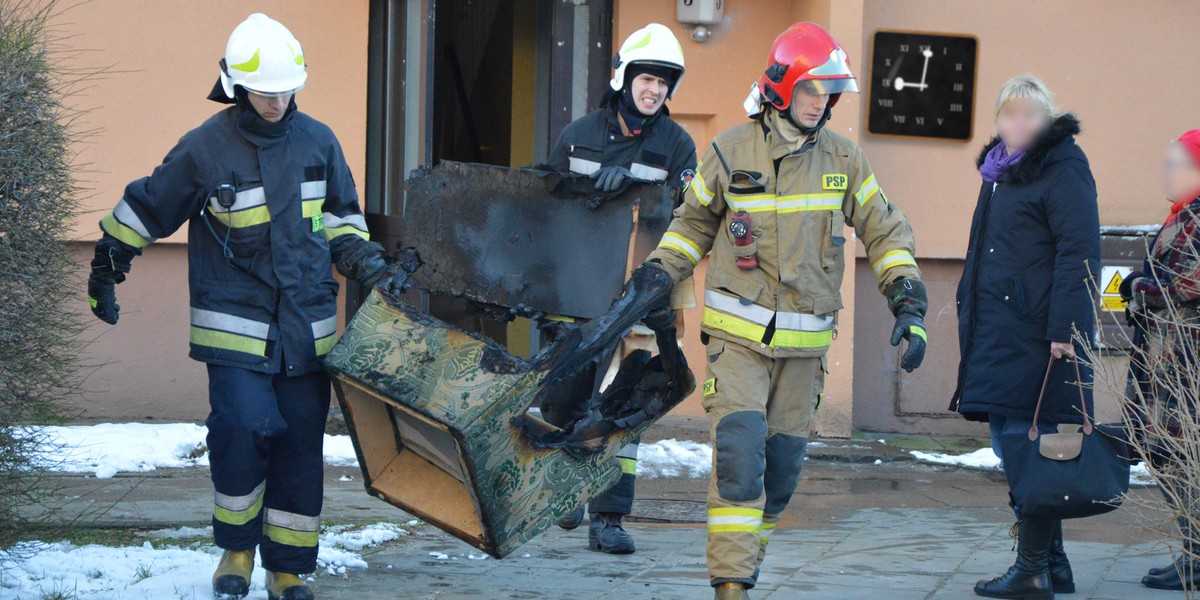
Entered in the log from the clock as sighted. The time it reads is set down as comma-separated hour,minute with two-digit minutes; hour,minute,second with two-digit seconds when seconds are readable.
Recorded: 9,01
